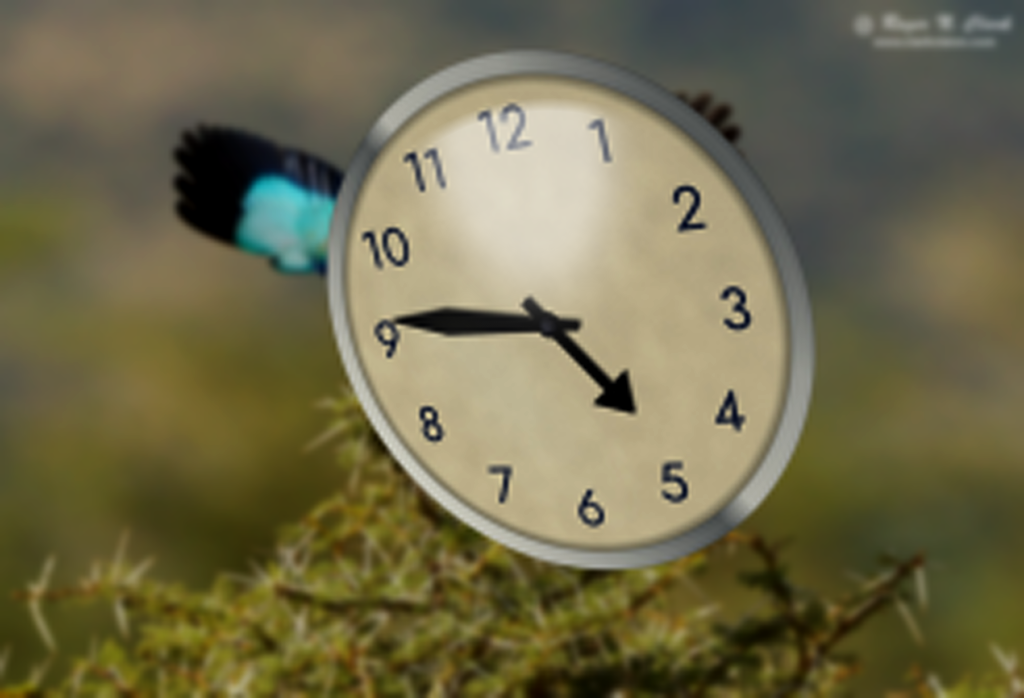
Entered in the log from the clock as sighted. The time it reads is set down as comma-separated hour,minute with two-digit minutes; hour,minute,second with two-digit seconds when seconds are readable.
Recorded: 4,46
